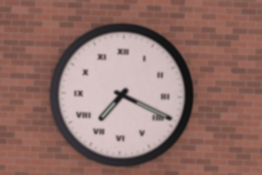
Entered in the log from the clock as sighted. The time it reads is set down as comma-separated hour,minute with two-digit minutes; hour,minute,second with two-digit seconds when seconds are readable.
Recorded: 7,19
